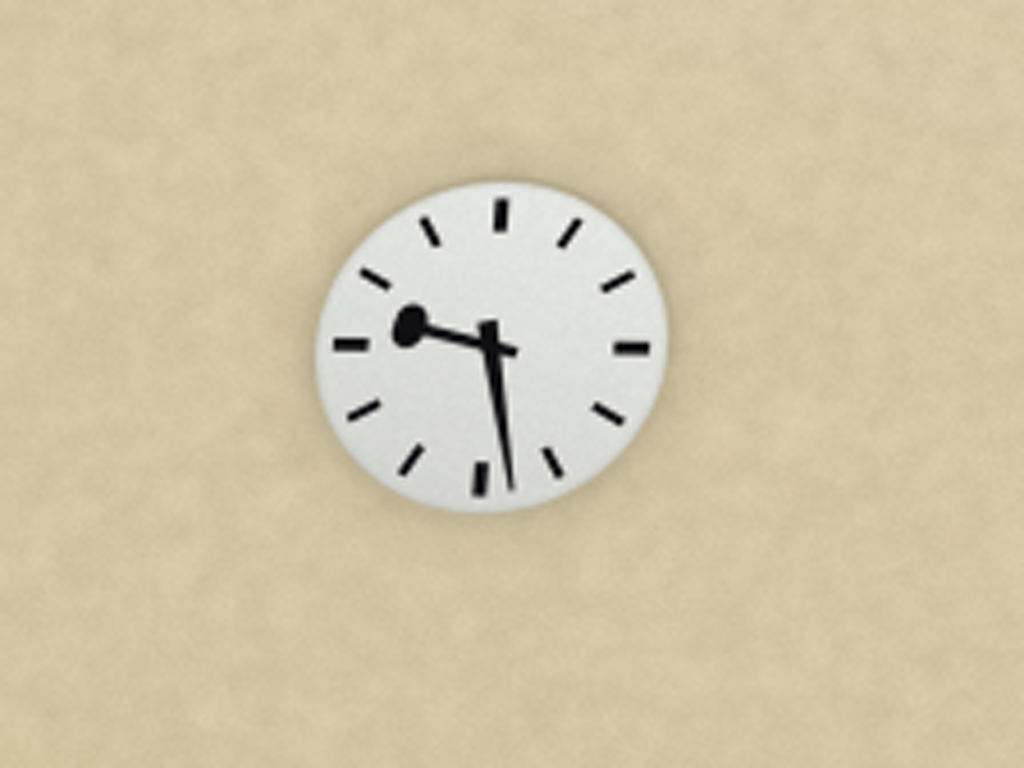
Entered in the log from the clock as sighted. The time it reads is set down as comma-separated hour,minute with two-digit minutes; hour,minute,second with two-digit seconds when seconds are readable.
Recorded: 9,28
